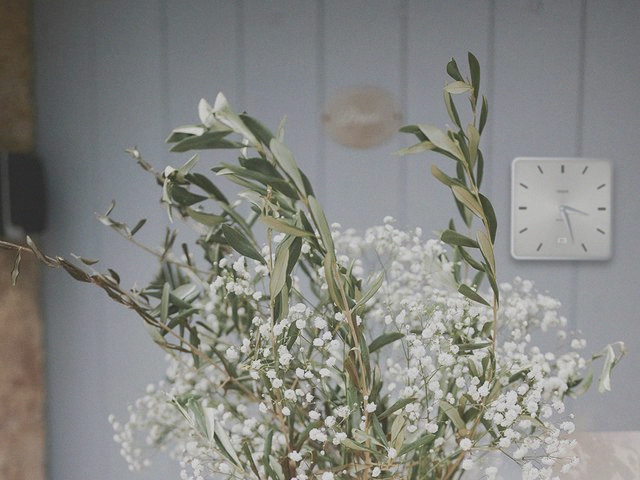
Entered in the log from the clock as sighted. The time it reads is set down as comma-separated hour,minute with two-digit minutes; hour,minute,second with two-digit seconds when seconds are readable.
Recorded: 3,27
